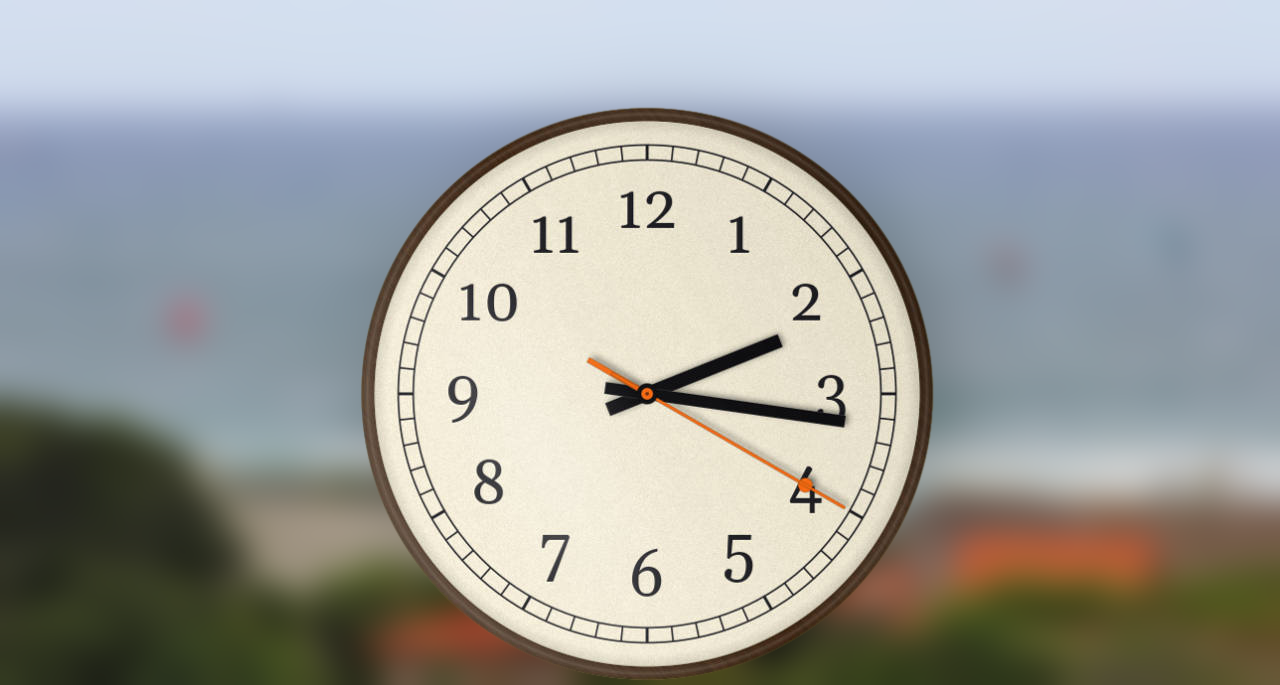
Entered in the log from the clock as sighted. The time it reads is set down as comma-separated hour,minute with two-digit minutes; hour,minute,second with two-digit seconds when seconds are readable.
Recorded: 2,16,20
